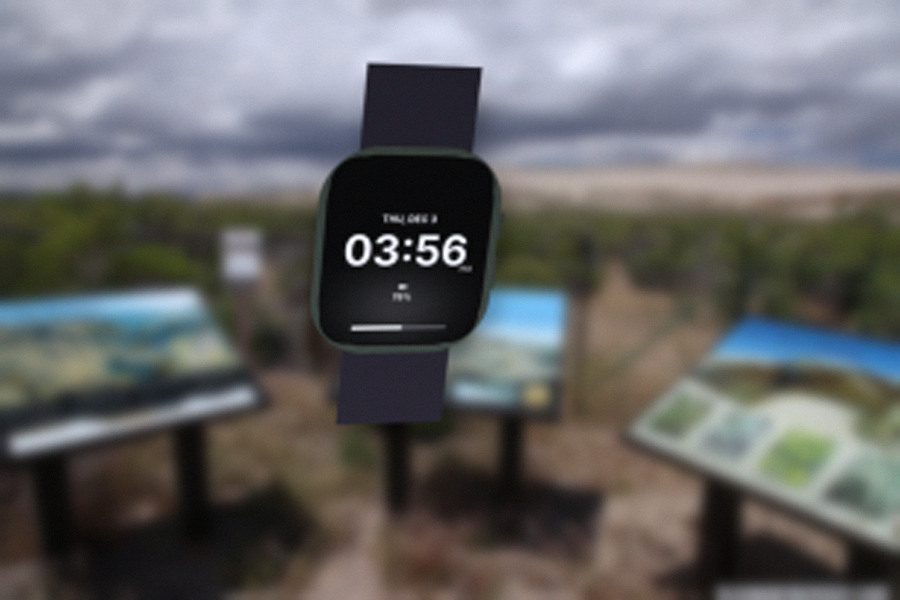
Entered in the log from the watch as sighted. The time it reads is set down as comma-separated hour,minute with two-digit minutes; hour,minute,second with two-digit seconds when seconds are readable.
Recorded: 3,56
